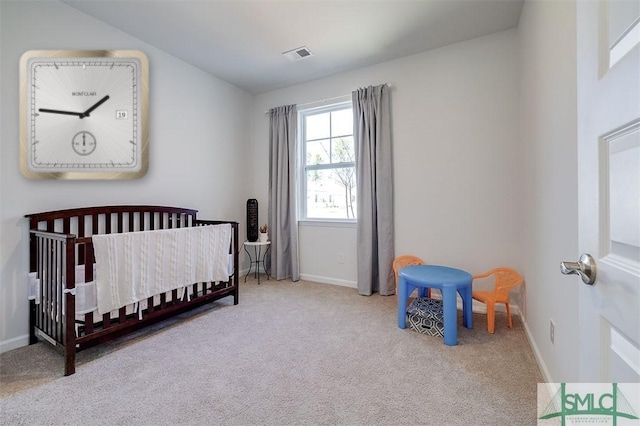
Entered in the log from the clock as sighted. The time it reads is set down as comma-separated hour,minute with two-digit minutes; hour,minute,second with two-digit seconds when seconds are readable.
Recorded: 1,46
